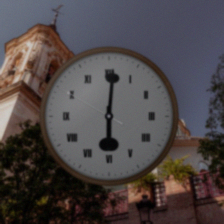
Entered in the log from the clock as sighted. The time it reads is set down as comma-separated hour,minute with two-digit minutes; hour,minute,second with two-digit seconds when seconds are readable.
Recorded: 6,00,50
